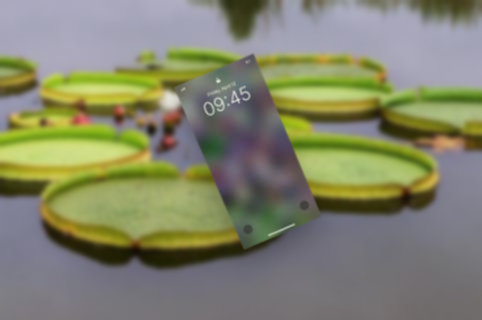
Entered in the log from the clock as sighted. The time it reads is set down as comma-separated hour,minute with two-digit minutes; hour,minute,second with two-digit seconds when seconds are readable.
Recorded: 9,45
